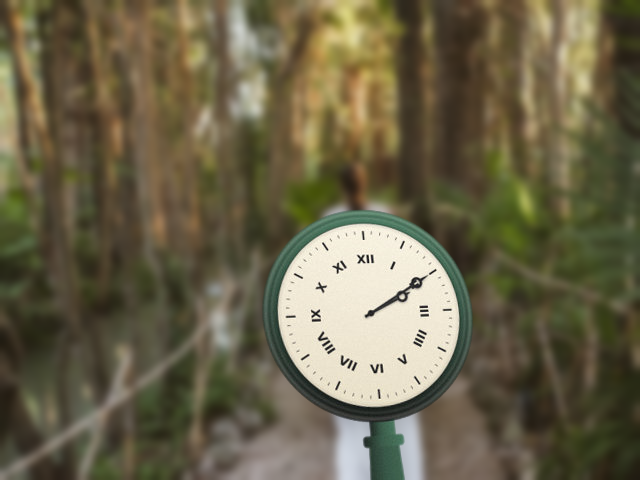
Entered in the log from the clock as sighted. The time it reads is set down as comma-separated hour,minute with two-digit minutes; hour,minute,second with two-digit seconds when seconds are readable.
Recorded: 2,10
